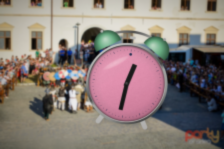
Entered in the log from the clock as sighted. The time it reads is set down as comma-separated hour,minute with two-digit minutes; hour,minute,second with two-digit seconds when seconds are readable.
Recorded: 12,31
